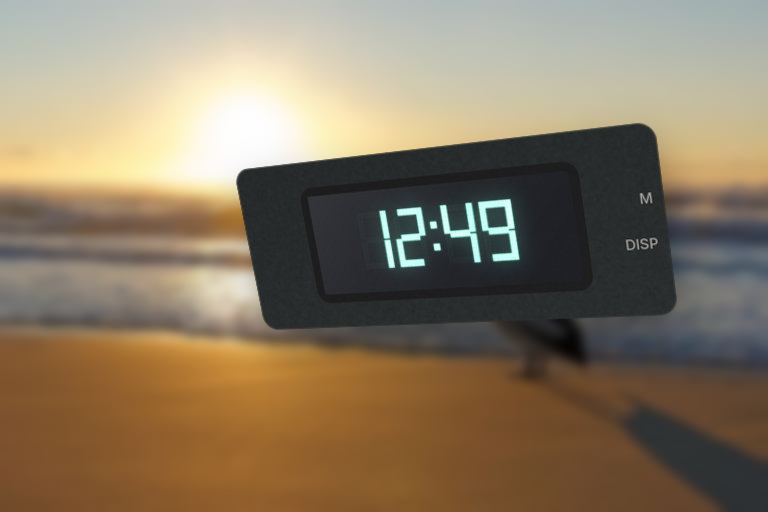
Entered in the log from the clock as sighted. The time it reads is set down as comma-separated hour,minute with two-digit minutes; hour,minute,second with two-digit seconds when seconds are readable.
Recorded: 12,49
